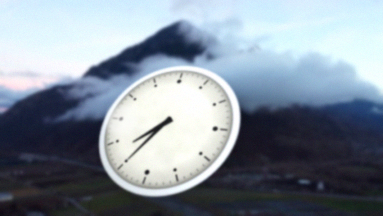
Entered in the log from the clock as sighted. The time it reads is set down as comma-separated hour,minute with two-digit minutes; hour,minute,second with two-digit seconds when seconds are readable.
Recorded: 7,35
